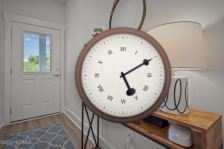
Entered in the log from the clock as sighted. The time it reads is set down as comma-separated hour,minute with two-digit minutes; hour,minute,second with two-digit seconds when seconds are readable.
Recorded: 5,10
